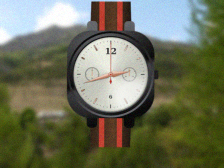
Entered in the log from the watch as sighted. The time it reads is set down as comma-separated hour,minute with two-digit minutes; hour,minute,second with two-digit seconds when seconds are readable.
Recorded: 2,42
